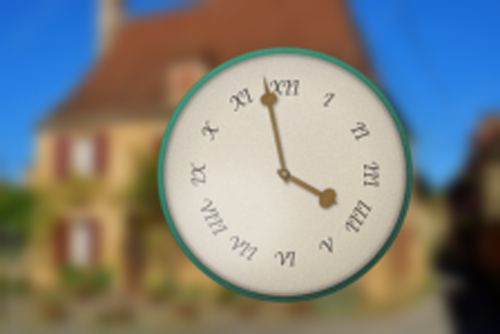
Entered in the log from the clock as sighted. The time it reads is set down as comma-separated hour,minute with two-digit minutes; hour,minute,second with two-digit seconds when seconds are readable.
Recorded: 3,58
